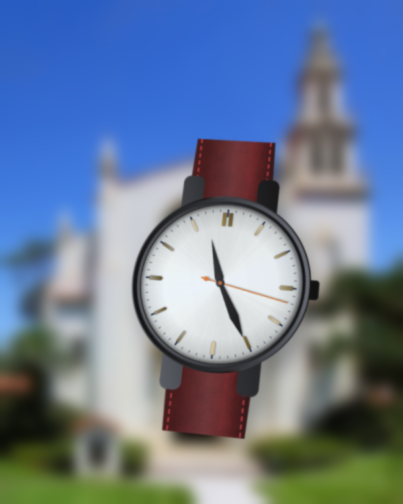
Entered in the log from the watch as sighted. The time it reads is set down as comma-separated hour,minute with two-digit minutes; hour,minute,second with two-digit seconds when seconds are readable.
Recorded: 11,25,17
